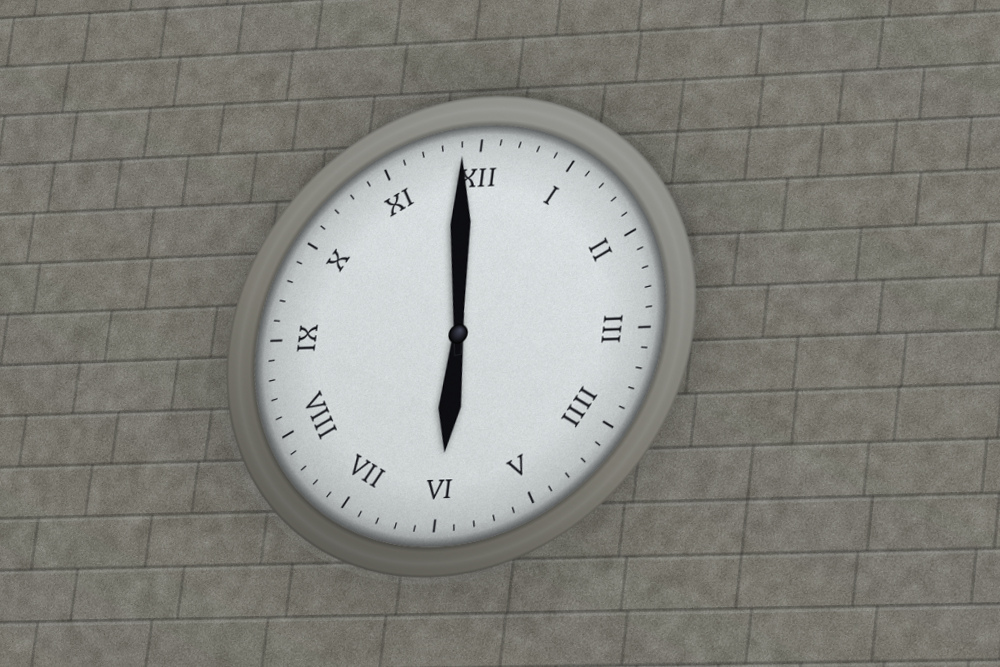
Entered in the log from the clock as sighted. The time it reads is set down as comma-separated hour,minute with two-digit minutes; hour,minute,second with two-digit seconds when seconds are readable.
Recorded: 5,59
